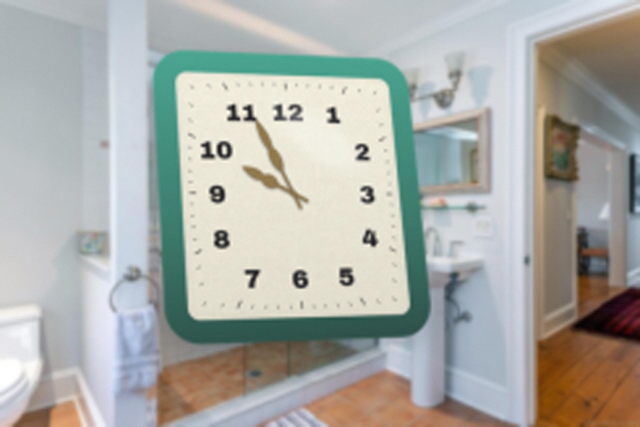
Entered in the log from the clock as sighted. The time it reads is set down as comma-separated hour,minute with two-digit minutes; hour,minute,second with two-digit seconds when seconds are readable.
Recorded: 9,56
